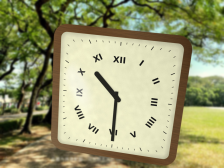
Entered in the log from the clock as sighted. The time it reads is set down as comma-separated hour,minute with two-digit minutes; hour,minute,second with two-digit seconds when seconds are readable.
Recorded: 10,30
